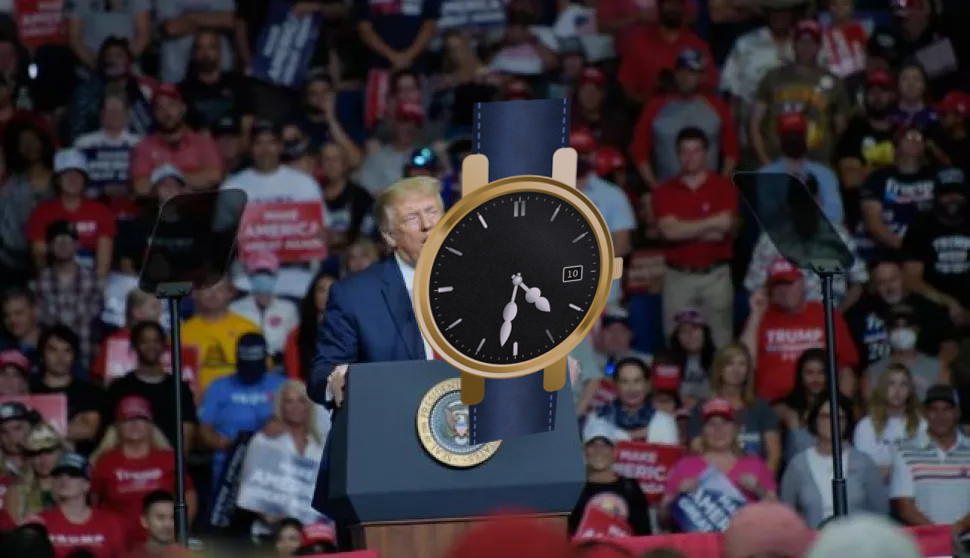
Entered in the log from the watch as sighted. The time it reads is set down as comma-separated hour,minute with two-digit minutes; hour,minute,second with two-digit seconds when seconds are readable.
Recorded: 4,32
